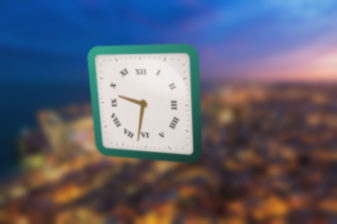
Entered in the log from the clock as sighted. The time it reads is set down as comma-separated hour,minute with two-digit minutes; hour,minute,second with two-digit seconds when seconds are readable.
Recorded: 9,32
